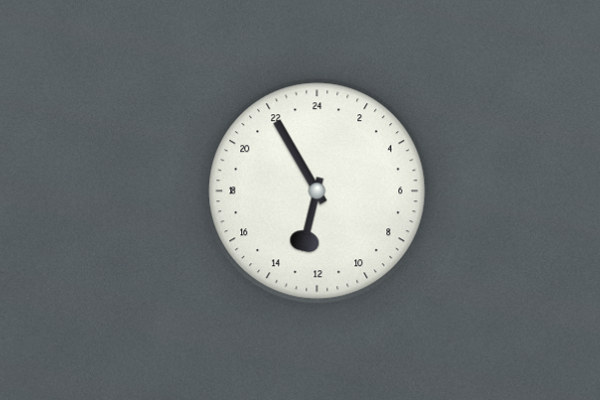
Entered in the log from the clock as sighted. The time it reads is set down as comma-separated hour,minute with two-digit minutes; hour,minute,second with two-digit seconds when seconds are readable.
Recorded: 12,55
